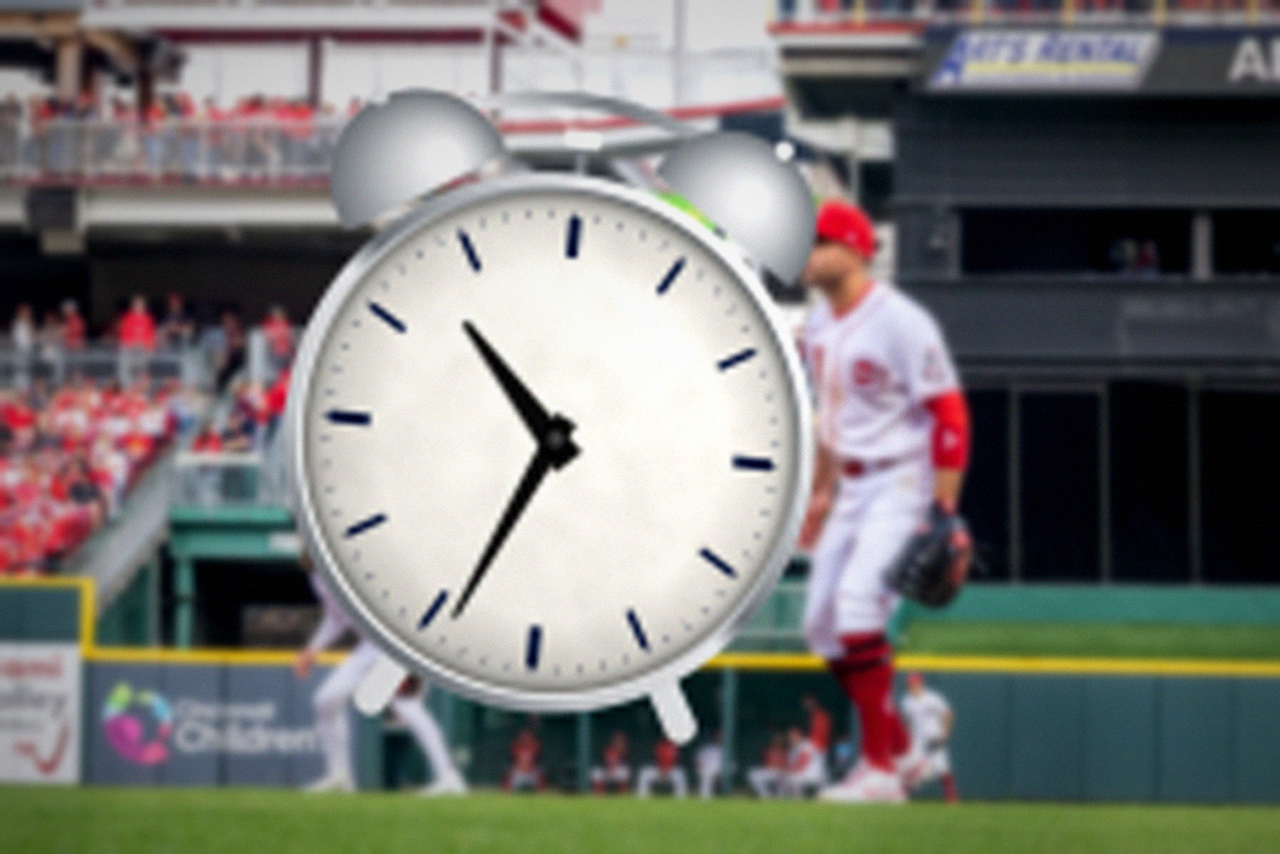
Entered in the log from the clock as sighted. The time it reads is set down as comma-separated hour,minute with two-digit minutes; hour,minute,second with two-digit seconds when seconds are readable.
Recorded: 10,34
